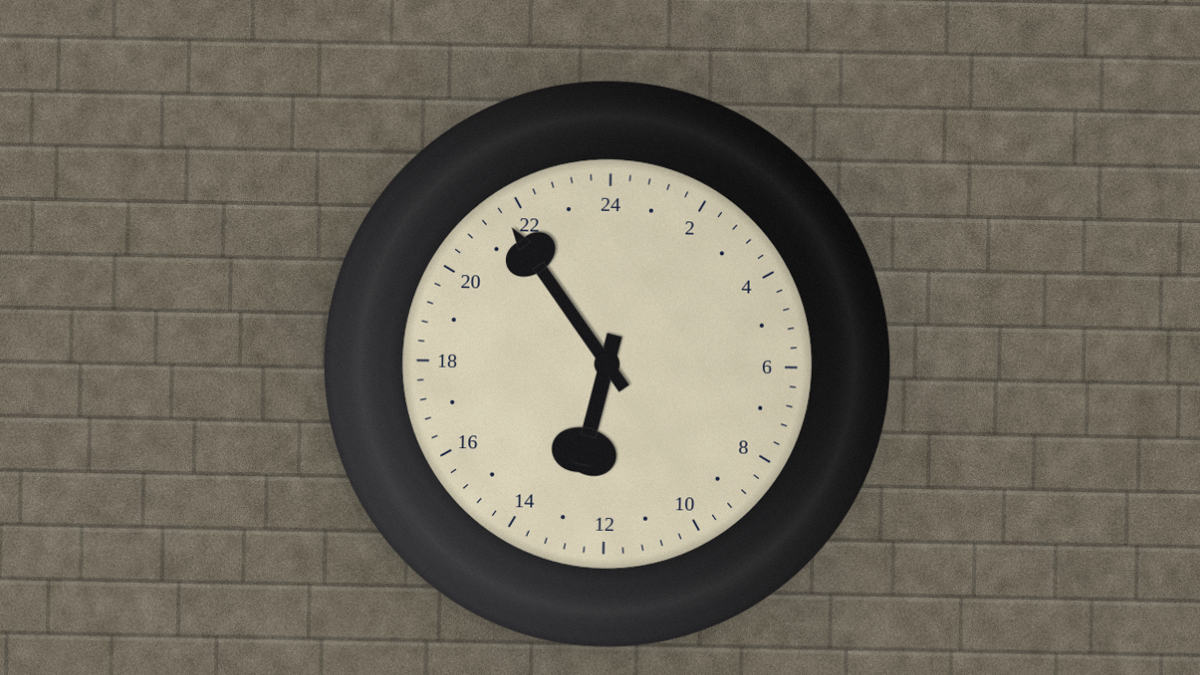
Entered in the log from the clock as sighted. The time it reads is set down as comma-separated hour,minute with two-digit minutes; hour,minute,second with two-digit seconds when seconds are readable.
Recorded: 12,54
